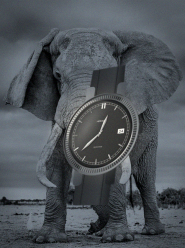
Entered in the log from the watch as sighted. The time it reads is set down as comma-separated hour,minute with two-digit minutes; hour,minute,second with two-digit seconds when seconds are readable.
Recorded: 12,38
